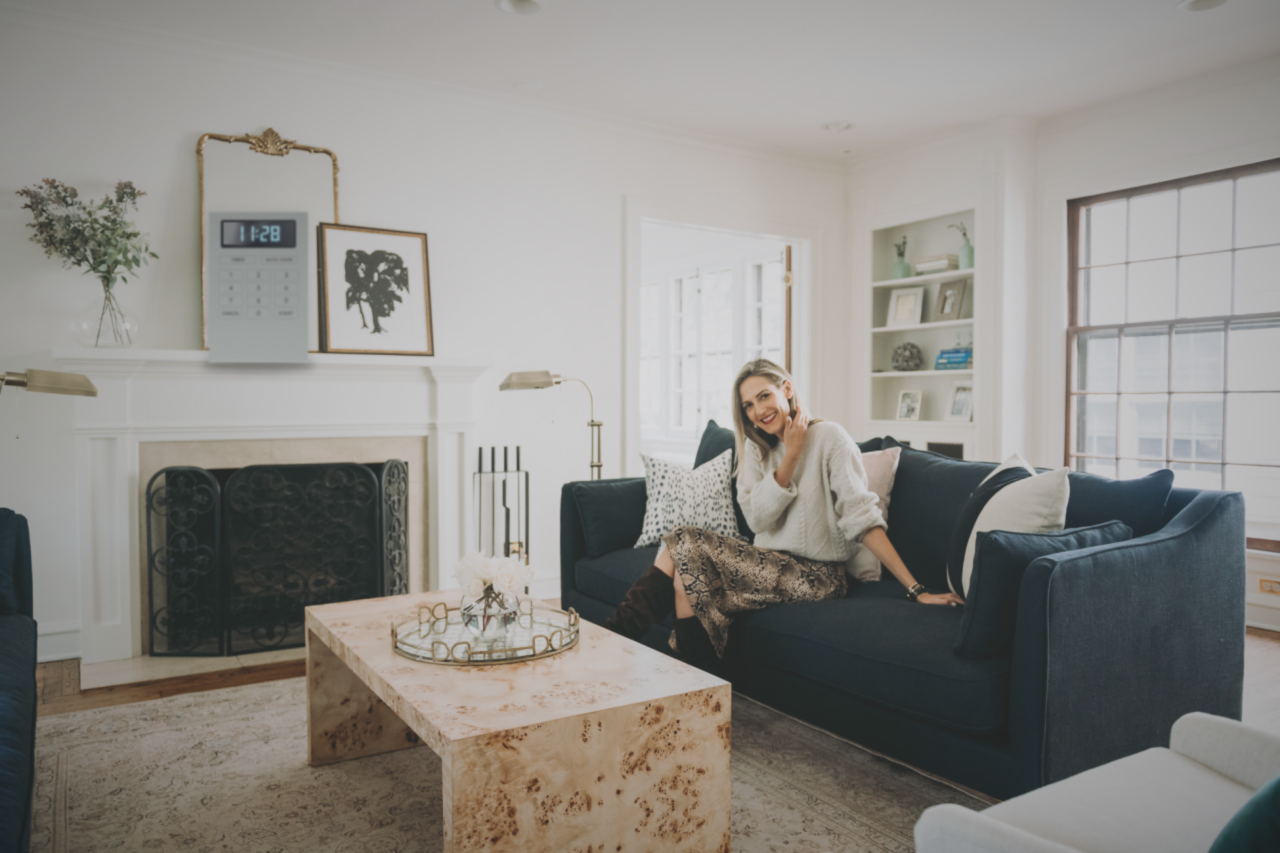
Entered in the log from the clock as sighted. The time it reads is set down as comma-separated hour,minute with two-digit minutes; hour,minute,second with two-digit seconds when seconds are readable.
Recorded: 11,28
